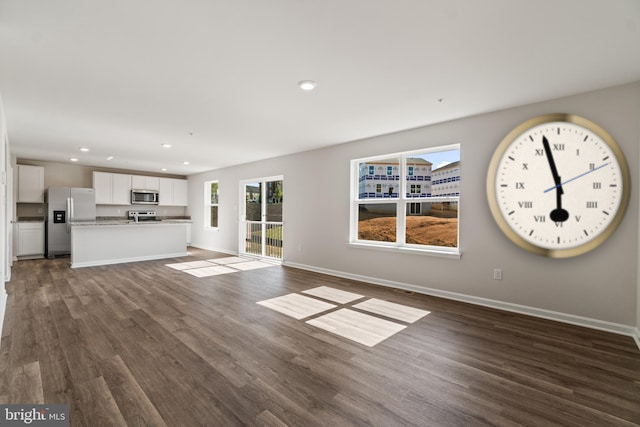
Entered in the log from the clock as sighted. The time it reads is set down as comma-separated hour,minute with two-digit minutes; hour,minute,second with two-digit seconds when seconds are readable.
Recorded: 5,57,11
